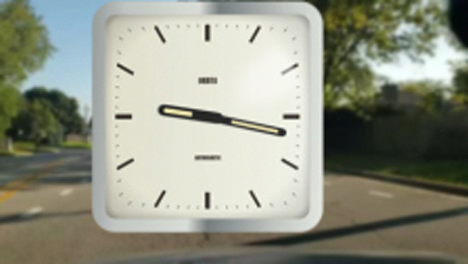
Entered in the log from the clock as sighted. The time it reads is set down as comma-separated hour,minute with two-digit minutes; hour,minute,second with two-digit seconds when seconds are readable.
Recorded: 9,17
